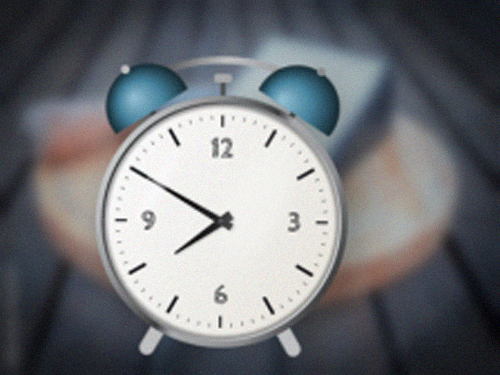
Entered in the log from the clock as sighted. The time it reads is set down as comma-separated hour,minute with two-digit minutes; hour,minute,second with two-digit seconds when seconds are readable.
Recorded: 7,50
